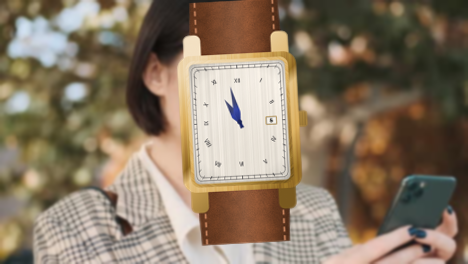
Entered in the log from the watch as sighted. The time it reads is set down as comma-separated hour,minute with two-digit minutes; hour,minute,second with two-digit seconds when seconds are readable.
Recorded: 10,58
